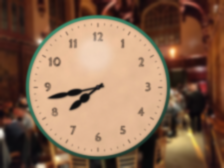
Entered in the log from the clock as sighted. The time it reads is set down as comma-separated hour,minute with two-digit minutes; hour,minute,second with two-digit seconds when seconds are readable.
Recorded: 7,43
